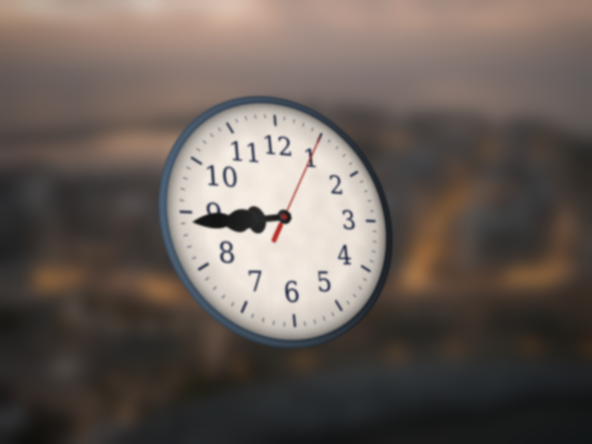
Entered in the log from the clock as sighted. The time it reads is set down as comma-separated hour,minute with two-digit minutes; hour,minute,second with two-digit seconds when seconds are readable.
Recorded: 8,44,05
